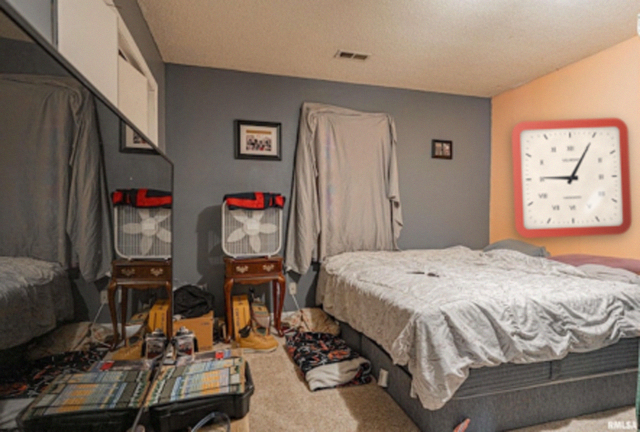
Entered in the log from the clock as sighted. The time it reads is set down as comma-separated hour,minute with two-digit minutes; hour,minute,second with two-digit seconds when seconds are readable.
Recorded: 9,05
